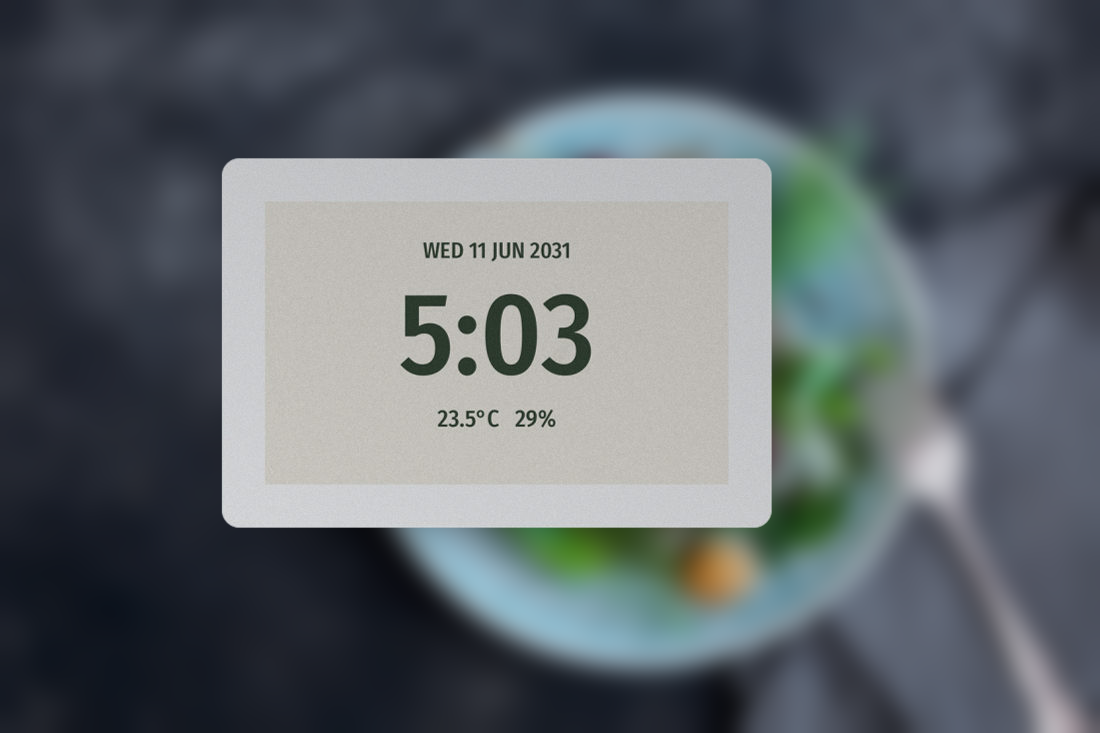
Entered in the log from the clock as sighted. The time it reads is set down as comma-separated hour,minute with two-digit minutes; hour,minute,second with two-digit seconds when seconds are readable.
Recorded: 5,03
